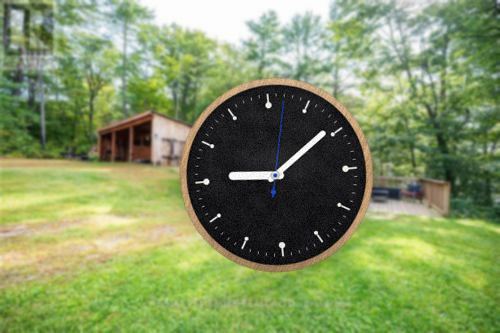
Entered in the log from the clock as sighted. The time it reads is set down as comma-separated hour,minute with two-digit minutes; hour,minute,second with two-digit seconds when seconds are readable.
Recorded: 9,09,02
